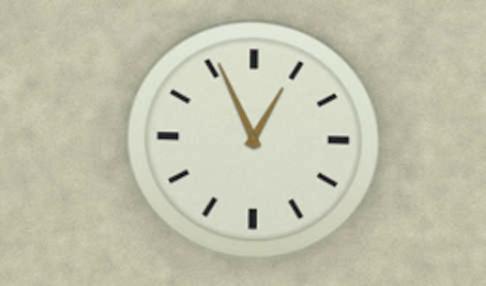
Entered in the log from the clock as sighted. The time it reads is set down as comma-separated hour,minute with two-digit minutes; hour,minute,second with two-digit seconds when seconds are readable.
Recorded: 12,56
